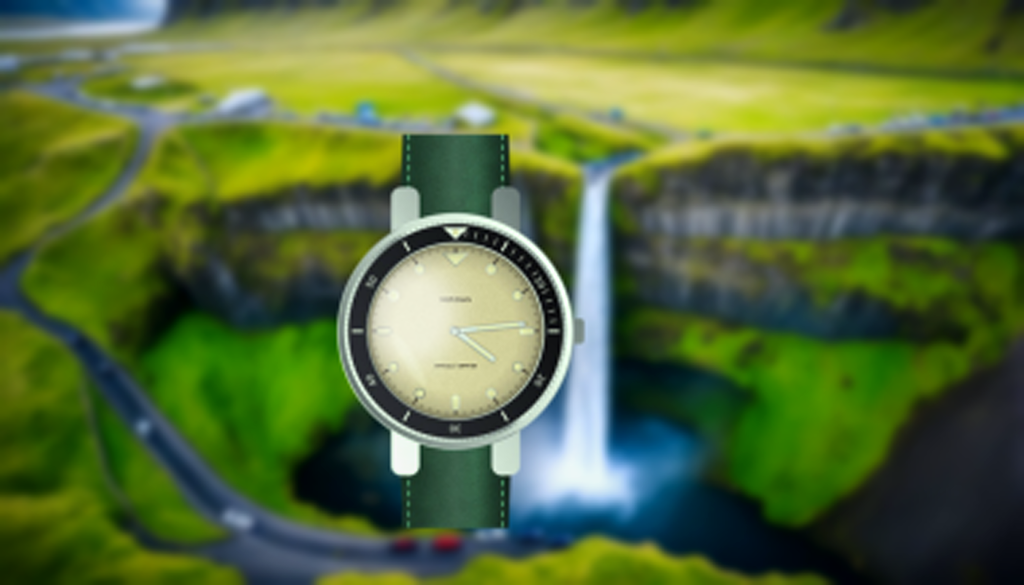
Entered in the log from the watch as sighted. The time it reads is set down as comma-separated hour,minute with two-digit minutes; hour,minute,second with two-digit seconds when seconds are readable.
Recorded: 4,14
